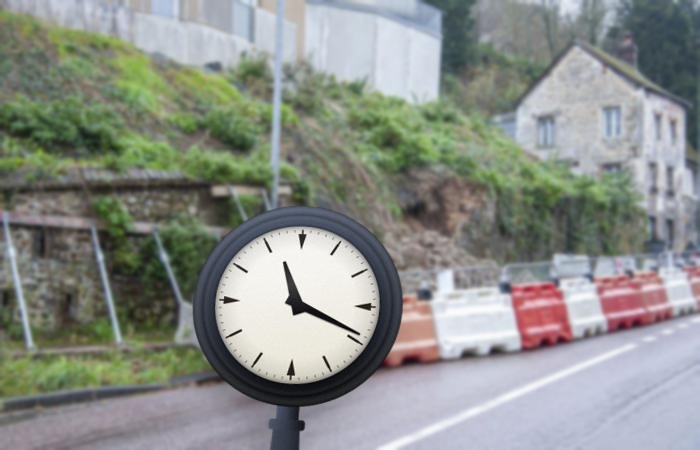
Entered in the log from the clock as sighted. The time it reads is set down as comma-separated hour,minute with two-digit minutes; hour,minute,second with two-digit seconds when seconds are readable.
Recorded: 11,19
